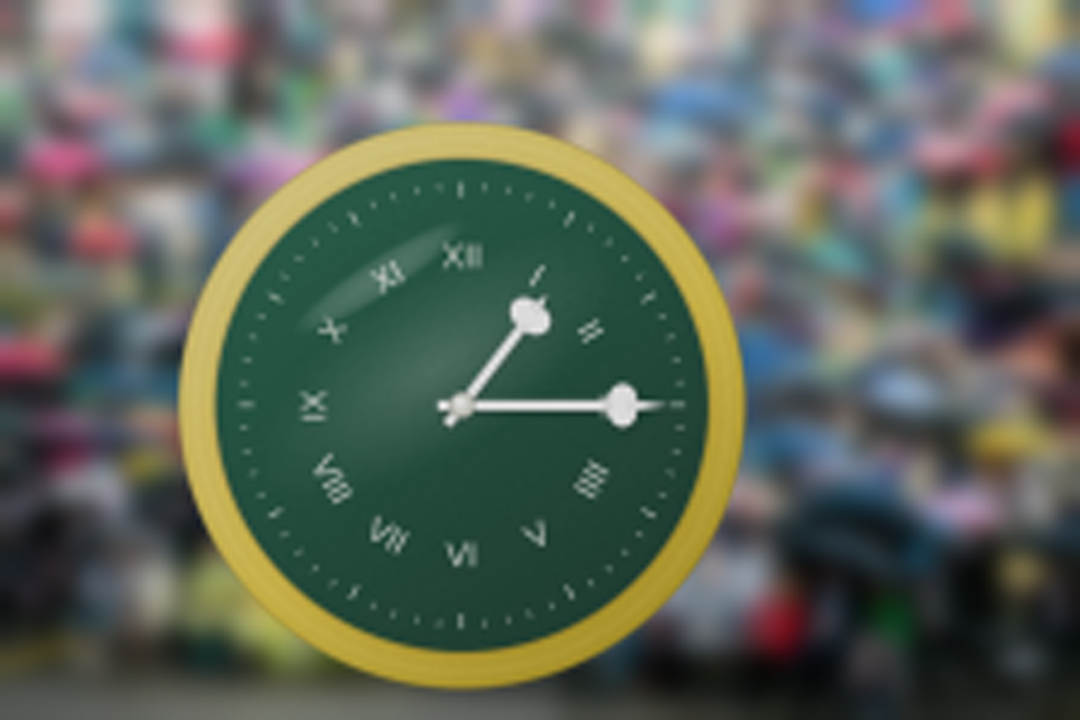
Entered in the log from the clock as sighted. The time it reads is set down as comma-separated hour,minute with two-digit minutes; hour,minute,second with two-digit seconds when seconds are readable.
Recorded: 1,15
